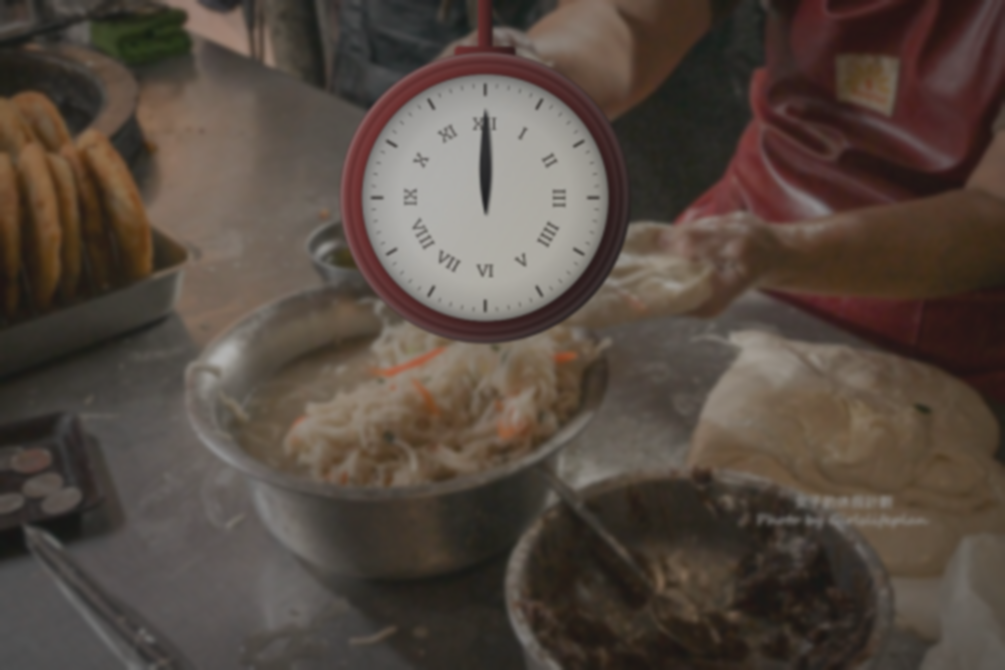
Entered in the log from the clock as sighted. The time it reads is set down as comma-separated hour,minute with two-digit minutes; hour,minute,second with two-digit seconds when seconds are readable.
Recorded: 12,00
